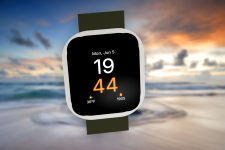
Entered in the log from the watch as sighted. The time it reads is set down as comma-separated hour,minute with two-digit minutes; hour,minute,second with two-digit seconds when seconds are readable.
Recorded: 19,44
